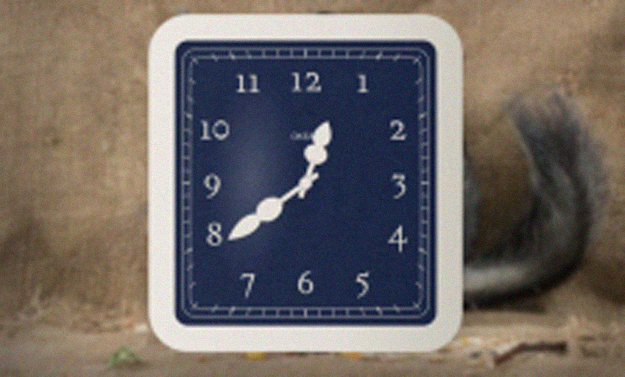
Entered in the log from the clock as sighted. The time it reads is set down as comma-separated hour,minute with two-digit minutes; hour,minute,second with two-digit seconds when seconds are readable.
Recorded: 12,39
